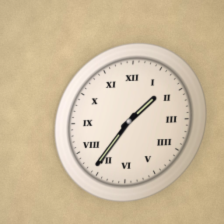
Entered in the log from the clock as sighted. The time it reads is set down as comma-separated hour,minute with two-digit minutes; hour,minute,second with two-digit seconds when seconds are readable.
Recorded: 1,36
